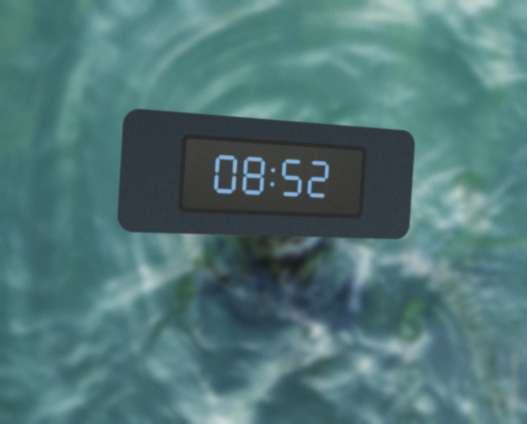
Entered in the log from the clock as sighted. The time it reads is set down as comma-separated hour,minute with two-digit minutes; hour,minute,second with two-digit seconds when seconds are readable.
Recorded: 8,52
